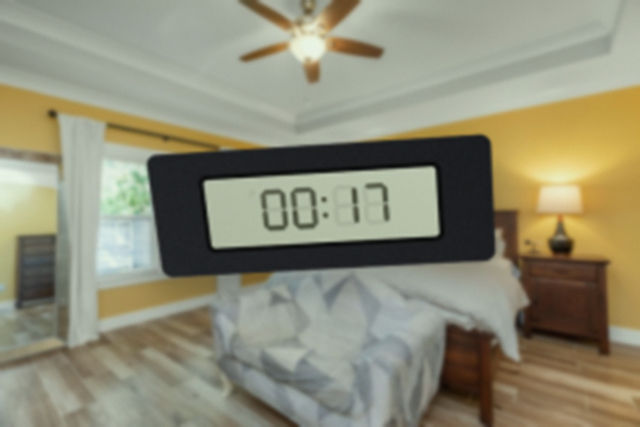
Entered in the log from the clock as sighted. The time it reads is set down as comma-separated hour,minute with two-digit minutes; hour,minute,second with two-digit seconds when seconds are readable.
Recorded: 0,17
